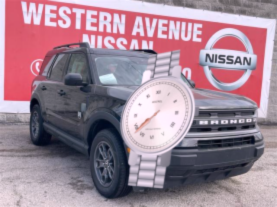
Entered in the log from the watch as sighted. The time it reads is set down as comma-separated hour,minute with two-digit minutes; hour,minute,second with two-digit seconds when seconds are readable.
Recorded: 7,38
